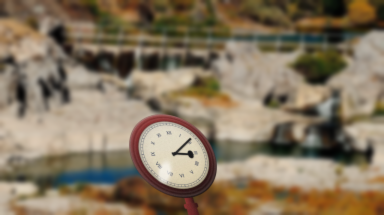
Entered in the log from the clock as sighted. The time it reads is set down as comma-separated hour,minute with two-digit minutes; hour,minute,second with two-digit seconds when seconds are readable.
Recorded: 3,09
